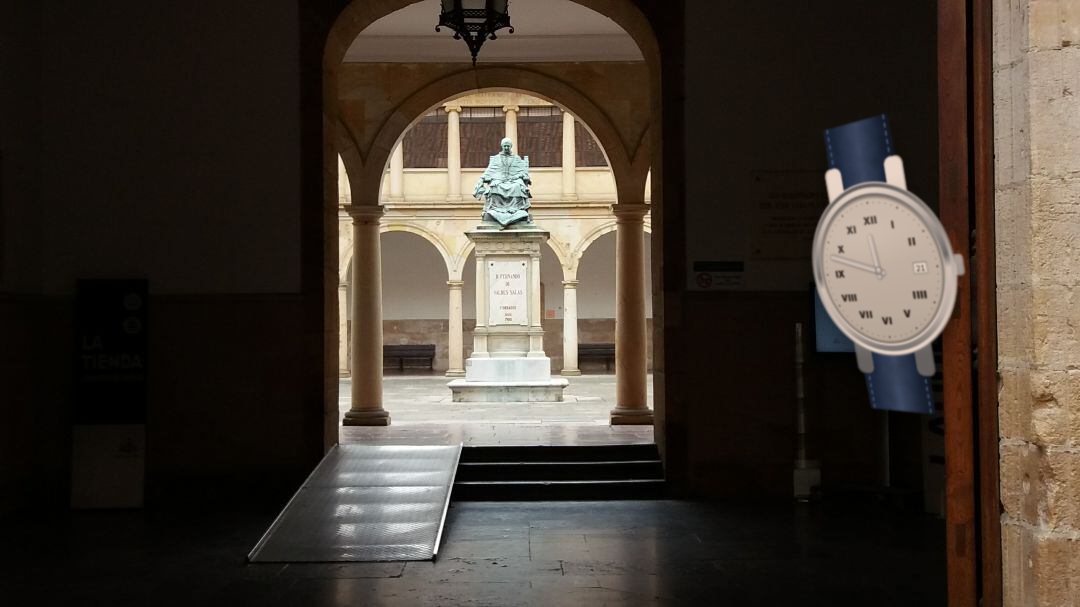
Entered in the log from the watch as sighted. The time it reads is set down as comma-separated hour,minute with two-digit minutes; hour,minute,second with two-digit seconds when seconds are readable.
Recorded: 11,48
